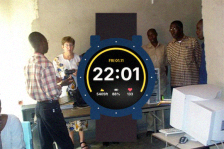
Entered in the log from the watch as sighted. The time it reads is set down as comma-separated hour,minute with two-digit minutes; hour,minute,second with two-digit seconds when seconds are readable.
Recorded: 22,01
